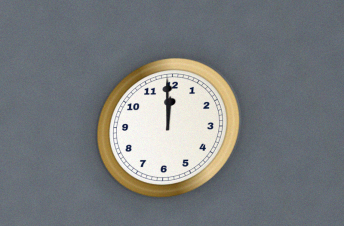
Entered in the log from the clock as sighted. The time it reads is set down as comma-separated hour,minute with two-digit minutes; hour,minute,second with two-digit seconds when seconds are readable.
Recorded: 11,59
